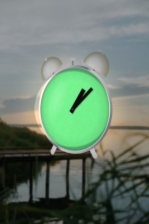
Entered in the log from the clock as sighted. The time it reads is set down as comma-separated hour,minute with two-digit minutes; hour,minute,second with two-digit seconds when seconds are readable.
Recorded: 1,08
